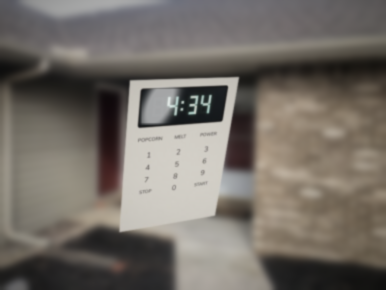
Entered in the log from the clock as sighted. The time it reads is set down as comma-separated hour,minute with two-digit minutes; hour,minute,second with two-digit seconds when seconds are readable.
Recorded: 4,34
